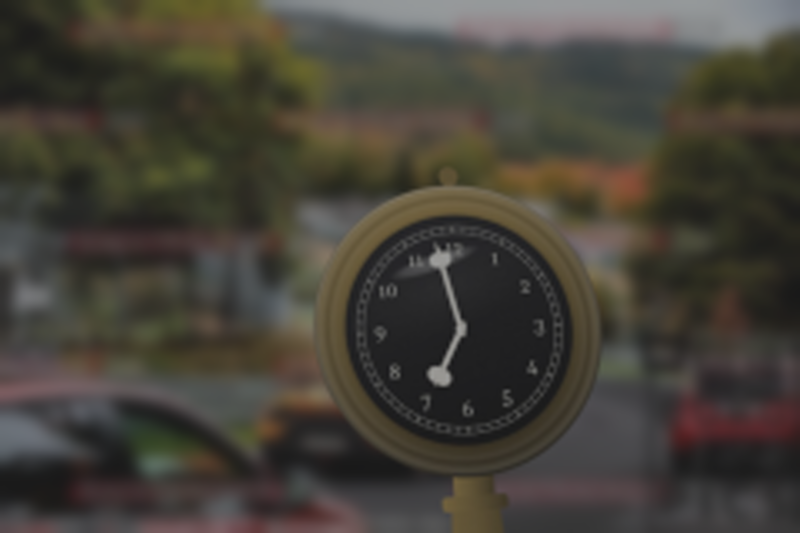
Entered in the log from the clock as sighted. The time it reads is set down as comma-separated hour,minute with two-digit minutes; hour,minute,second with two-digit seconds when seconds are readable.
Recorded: 6,58
